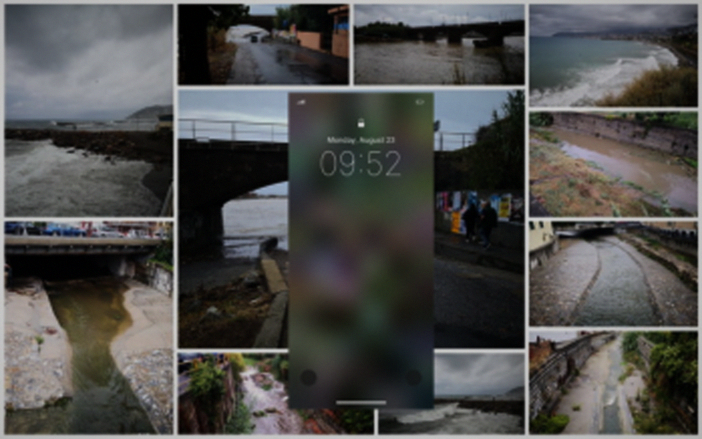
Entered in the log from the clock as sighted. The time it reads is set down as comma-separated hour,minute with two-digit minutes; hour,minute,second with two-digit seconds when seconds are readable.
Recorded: 9,52
